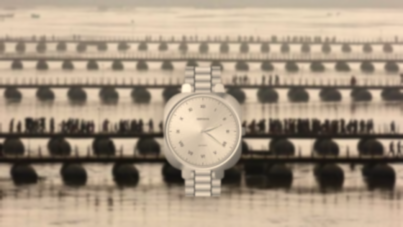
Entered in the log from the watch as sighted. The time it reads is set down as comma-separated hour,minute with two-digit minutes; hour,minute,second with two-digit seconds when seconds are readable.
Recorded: 2,21
